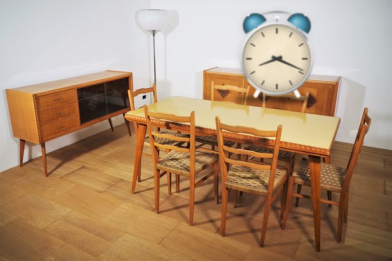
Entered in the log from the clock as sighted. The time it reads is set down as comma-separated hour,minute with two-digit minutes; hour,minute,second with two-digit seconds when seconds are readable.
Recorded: 8,19
